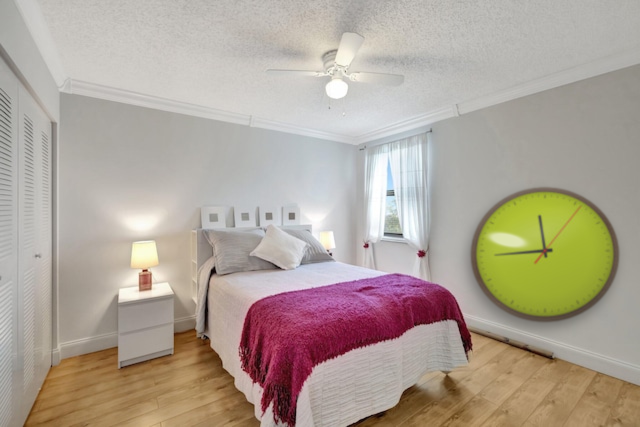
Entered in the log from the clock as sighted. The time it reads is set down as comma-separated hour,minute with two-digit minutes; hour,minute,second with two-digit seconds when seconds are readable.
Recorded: 11,44,06
